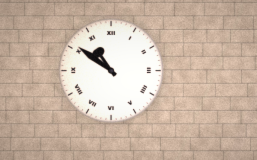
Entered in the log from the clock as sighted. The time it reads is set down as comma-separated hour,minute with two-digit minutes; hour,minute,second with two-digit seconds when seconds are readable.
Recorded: 10,51
